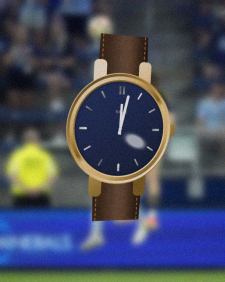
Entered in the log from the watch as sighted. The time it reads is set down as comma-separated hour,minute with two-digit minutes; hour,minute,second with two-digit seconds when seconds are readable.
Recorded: 12,02
